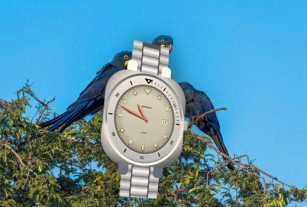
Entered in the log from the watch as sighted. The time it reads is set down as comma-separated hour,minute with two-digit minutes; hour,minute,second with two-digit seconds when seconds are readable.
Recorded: 10,48
